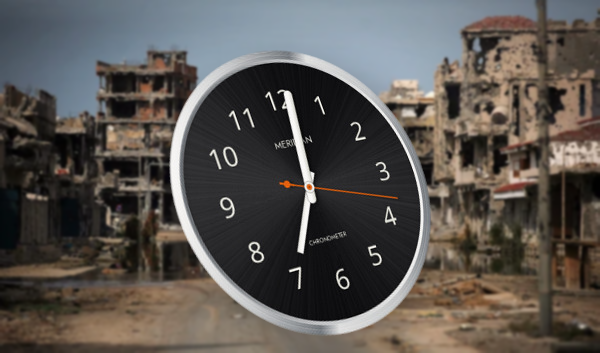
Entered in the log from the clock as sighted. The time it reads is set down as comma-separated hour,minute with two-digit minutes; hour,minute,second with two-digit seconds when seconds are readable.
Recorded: 7,01,18
